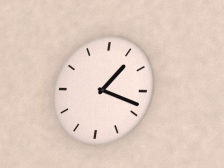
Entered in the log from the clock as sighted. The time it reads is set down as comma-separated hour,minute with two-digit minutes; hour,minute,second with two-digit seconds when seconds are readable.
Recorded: 1,18
